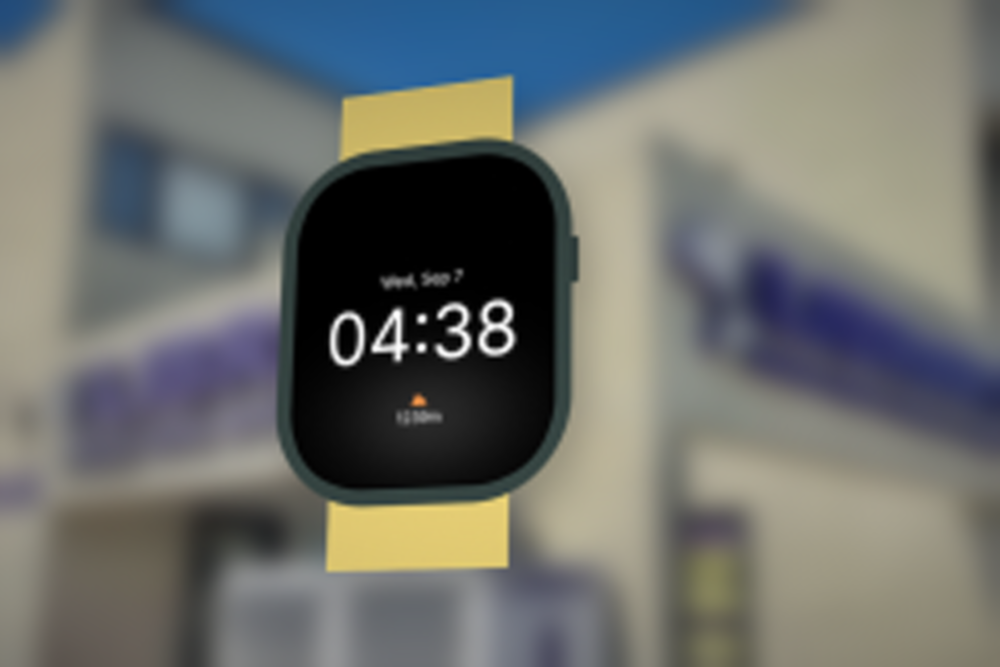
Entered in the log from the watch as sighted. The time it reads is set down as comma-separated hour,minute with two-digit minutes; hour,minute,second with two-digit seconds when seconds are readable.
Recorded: 4,38
